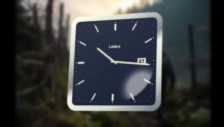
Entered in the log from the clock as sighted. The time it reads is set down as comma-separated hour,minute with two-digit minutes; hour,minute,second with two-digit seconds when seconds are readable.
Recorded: 10,16
